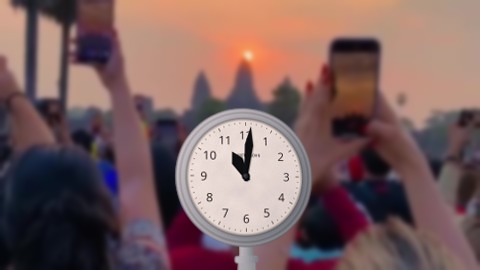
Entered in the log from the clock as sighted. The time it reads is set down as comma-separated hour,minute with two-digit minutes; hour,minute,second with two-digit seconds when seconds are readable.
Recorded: 11,01
